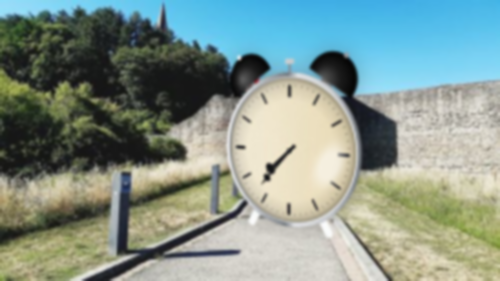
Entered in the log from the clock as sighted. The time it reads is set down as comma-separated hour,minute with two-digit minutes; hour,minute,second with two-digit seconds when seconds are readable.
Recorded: 7,37
